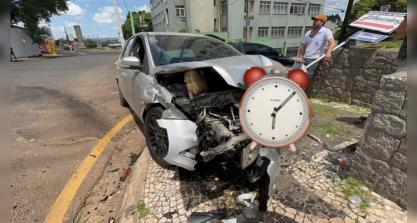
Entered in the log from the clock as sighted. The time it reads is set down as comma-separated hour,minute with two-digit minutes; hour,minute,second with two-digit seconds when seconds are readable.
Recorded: 6,07
